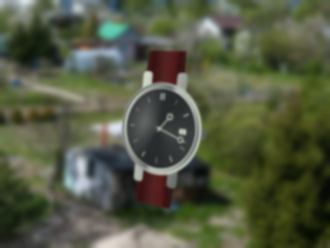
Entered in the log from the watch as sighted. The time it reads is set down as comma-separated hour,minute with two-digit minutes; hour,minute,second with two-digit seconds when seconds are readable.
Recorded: 1,18
